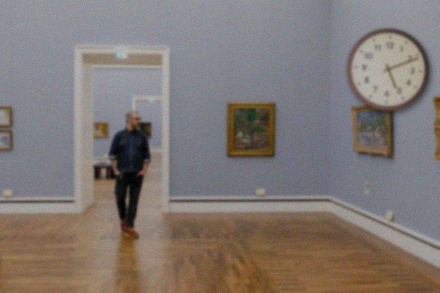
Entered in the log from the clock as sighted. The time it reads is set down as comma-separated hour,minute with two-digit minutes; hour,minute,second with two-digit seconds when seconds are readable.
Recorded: 5,11
